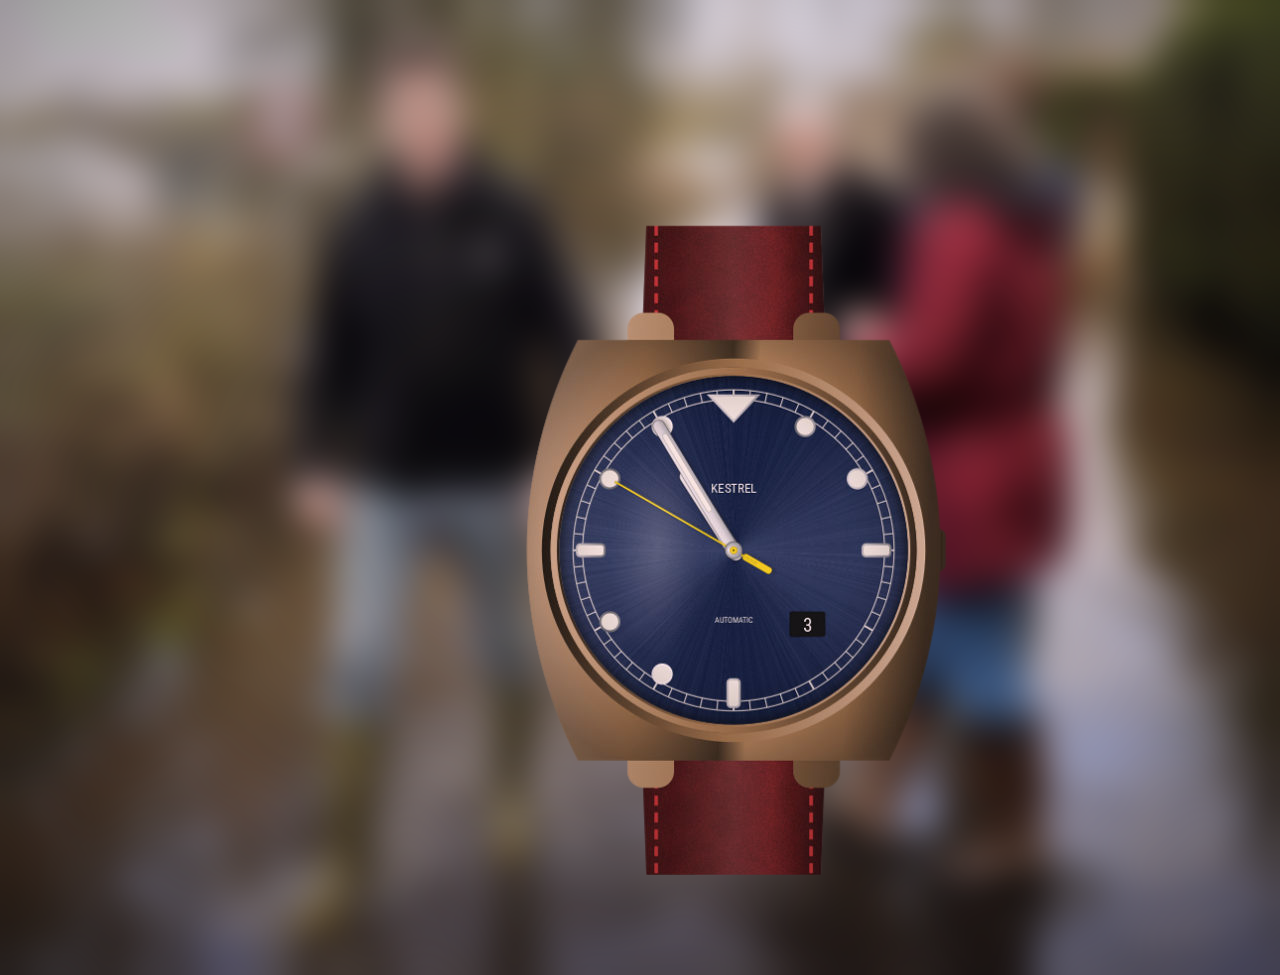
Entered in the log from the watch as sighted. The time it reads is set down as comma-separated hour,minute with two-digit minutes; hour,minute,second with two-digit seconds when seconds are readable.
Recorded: 10,54,50
